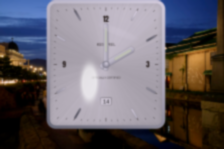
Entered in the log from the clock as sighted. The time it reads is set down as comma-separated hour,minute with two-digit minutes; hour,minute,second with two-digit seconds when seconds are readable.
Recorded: 2,00
